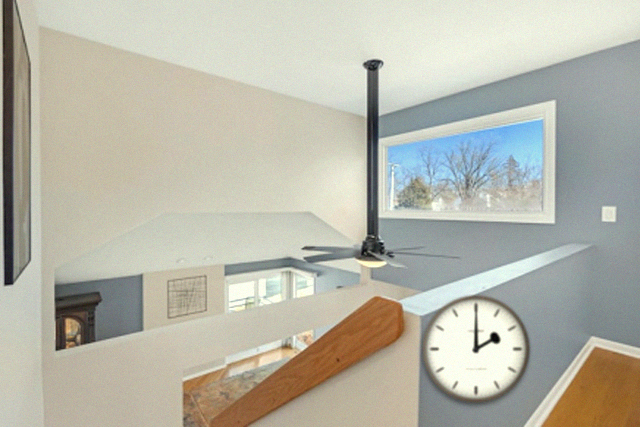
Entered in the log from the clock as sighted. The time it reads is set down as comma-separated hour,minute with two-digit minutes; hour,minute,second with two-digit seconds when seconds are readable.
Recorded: 2,00
